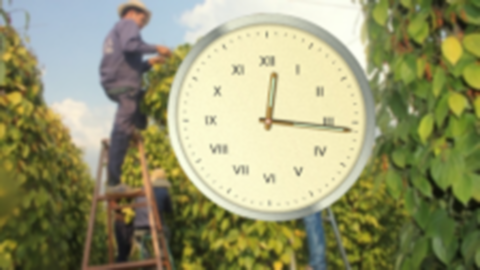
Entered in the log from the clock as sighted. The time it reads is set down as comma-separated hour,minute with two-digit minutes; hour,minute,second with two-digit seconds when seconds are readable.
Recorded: 12,16
